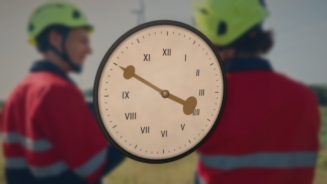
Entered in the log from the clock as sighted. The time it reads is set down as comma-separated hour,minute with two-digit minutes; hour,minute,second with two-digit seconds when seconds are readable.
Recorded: 3,50
